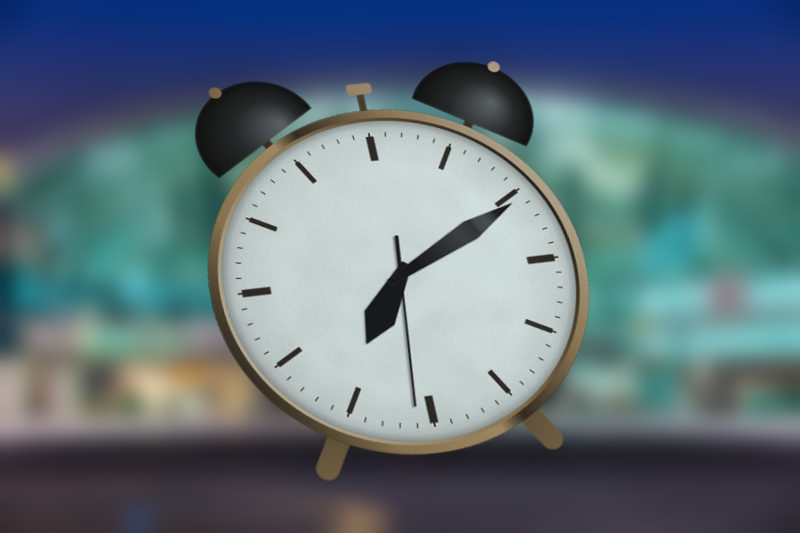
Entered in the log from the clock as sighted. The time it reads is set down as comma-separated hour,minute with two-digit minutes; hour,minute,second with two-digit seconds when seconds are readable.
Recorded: 7,10,31
